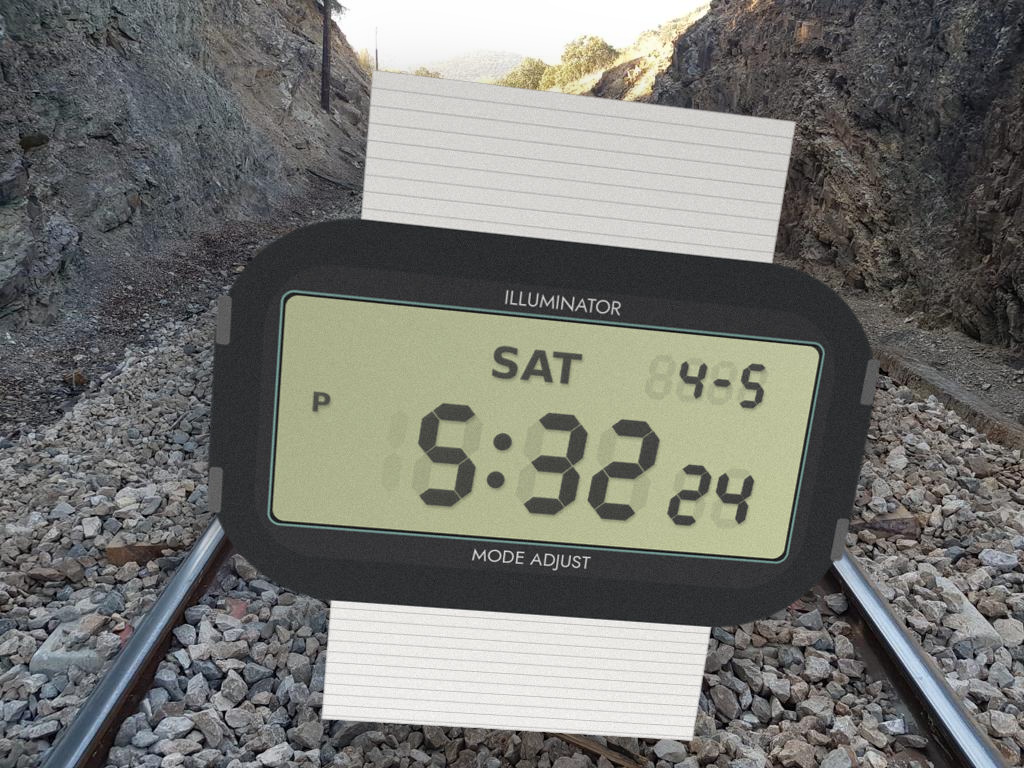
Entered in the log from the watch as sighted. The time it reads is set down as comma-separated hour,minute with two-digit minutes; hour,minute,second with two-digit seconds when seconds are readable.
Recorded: 5,32,24
